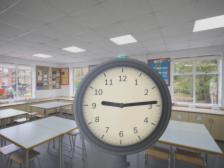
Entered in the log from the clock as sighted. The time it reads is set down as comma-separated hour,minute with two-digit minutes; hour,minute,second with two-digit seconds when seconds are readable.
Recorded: 9,14
